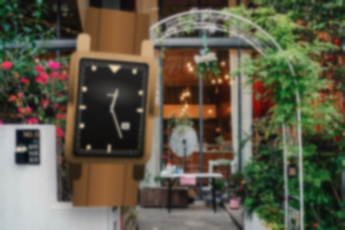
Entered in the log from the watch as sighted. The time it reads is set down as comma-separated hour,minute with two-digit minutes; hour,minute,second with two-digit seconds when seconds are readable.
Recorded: 12,26
